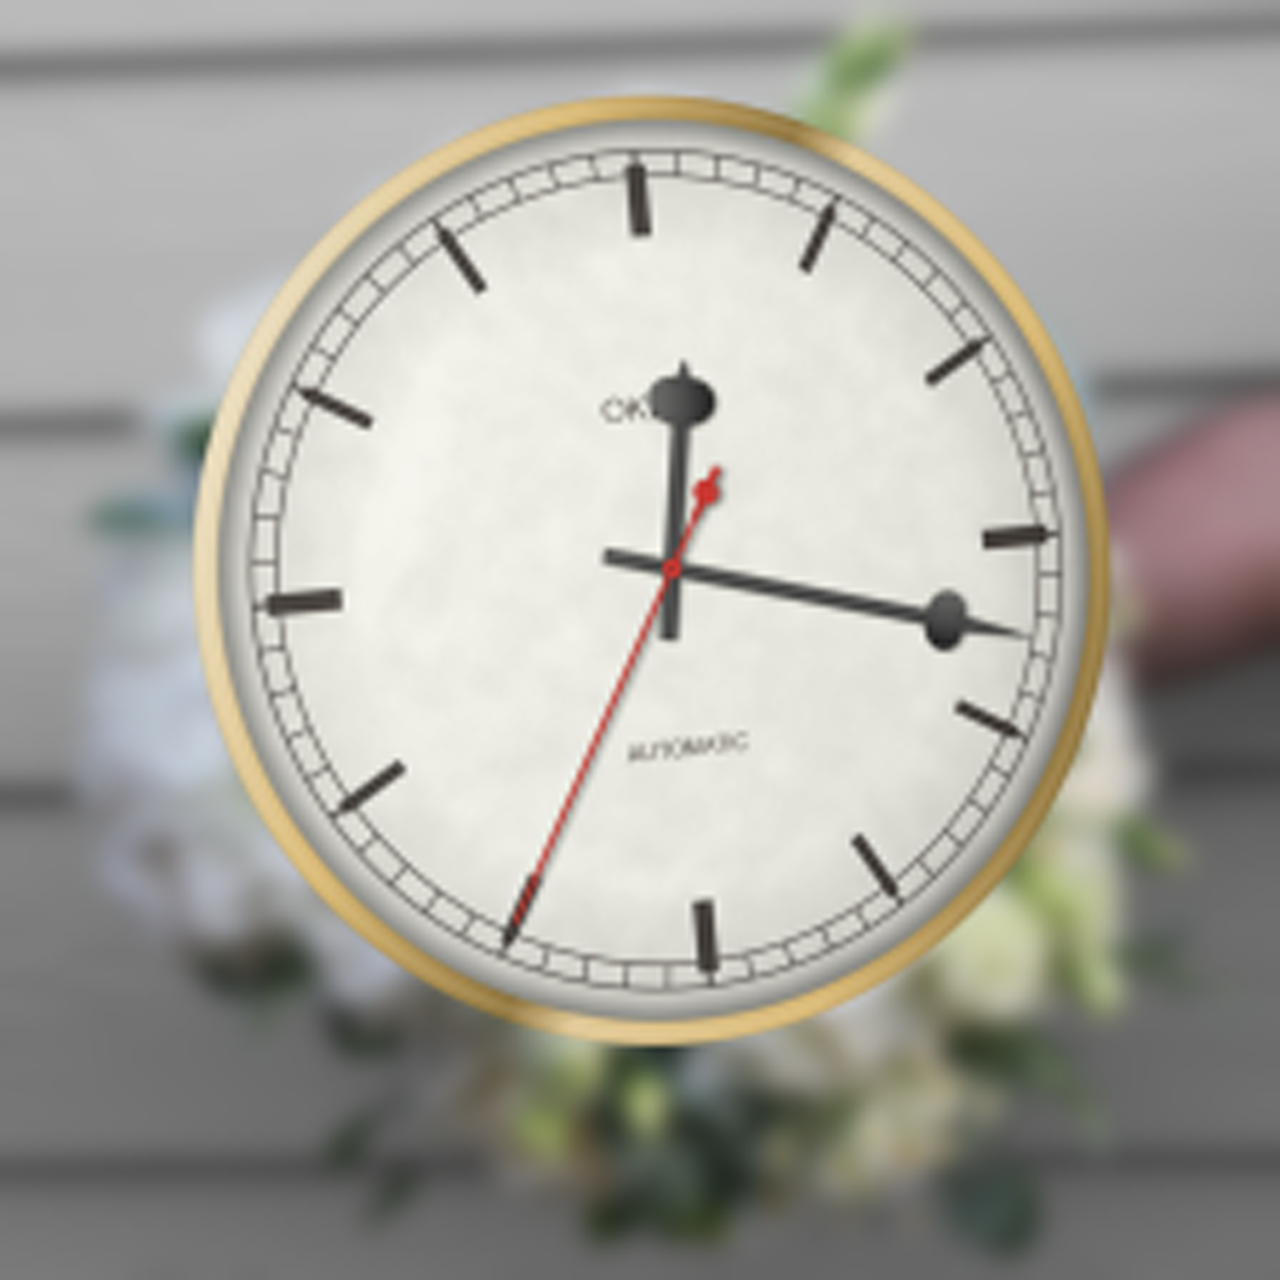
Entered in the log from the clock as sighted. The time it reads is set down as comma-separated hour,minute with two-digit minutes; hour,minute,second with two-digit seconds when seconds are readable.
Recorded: 12,17,35
